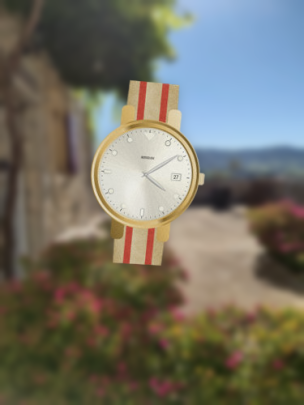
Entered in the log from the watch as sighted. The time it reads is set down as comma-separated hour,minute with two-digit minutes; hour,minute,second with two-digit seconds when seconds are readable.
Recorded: 4,09
